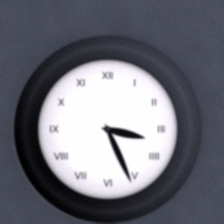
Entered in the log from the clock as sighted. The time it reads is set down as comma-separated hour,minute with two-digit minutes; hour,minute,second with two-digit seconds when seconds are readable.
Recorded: 3,26
